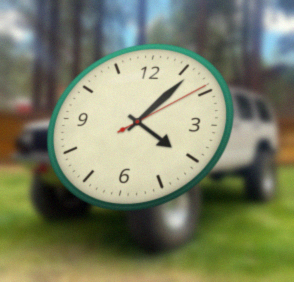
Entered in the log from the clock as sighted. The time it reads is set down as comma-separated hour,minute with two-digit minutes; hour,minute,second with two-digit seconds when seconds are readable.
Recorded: 4,06,09
